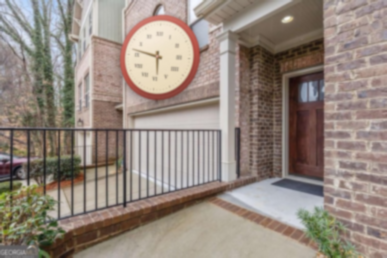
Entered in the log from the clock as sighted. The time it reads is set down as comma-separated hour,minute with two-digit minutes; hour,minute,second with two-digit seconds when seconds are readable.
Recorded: 5,47
